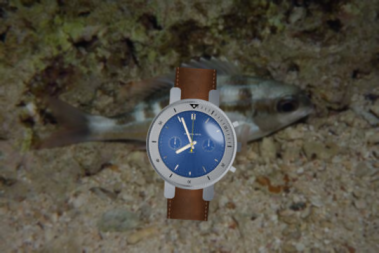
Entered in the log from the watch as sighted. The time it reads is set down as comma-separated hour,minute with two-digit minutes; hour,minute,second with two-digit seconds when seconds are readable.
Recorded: 7,56
